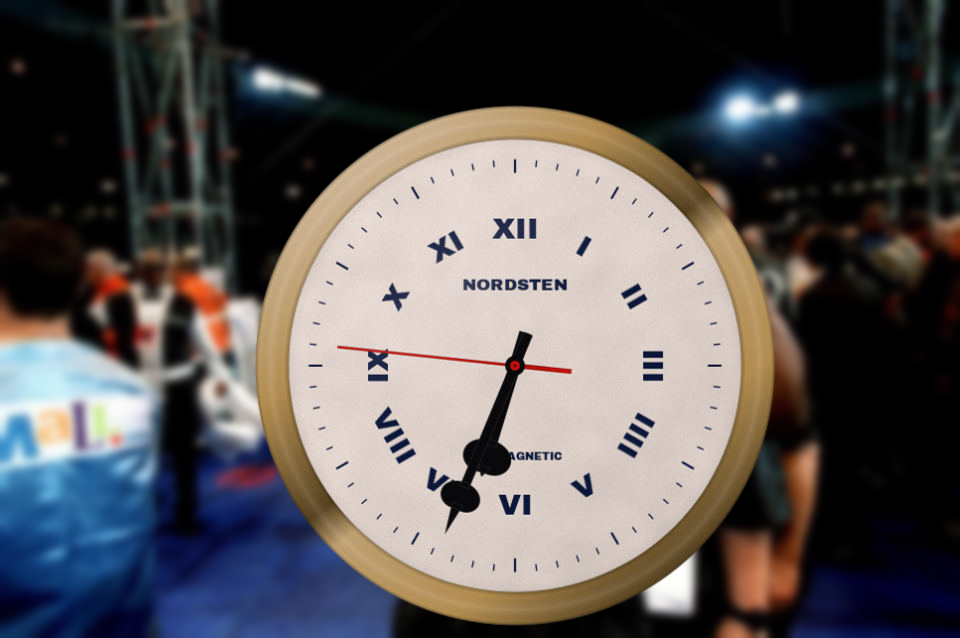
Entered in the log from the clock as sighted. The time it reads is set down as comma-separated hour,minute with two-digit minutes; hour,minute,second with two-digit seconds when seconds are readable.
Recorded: 6,33,46
